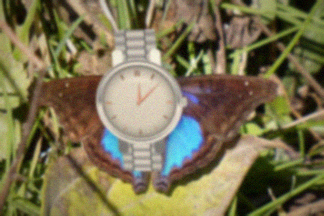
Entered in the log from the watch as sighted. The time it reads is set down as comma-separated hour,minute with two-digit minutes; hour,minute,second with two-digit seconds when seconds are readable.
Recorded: 12,08
